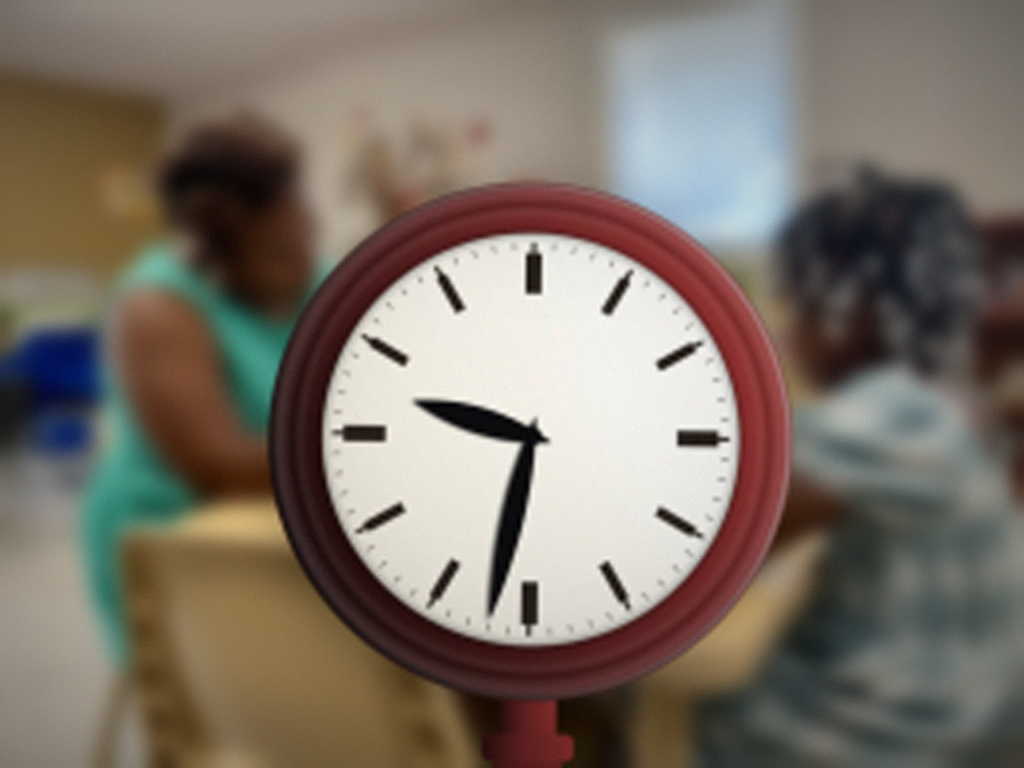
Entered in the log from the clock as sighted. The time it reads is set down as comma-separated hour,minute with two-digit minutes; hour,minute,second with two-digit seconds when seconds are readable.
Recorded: 9,32
